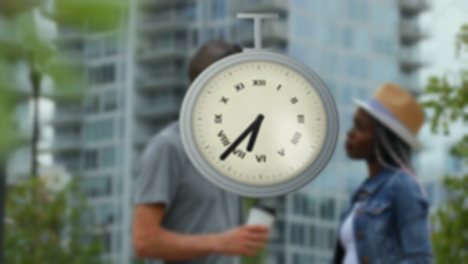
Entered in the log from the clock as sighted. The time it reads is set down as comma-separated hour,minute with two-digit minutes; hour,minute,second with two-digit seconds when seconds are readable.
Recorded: 6,37
